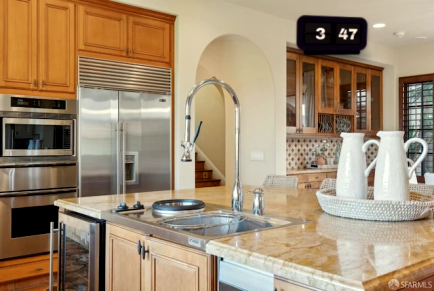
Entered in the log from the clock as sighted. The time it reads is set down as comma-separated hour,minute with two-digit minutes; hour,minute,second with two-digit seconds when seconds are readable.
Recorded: 3,47
